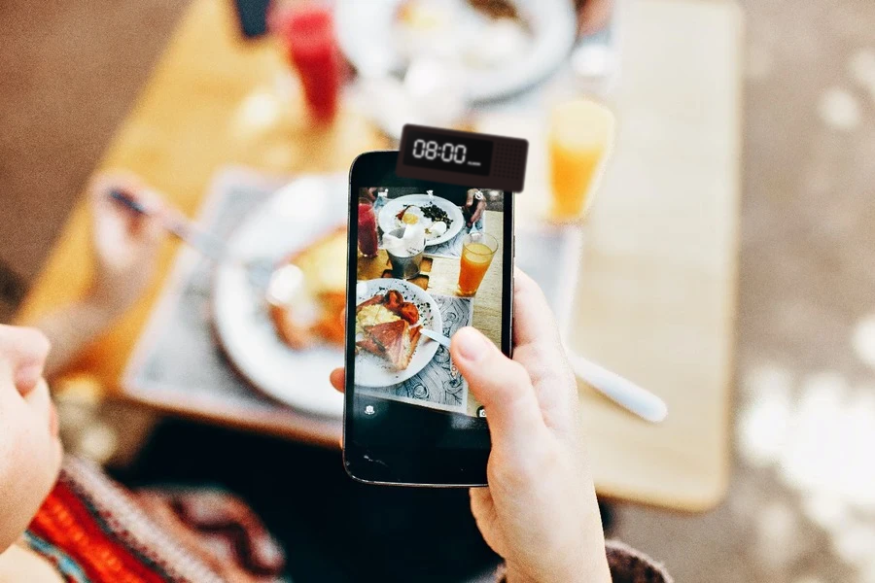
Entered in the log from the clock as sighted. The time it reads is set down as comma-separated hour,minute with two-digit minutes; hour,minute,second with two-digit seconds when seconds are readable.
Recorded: 8,00
